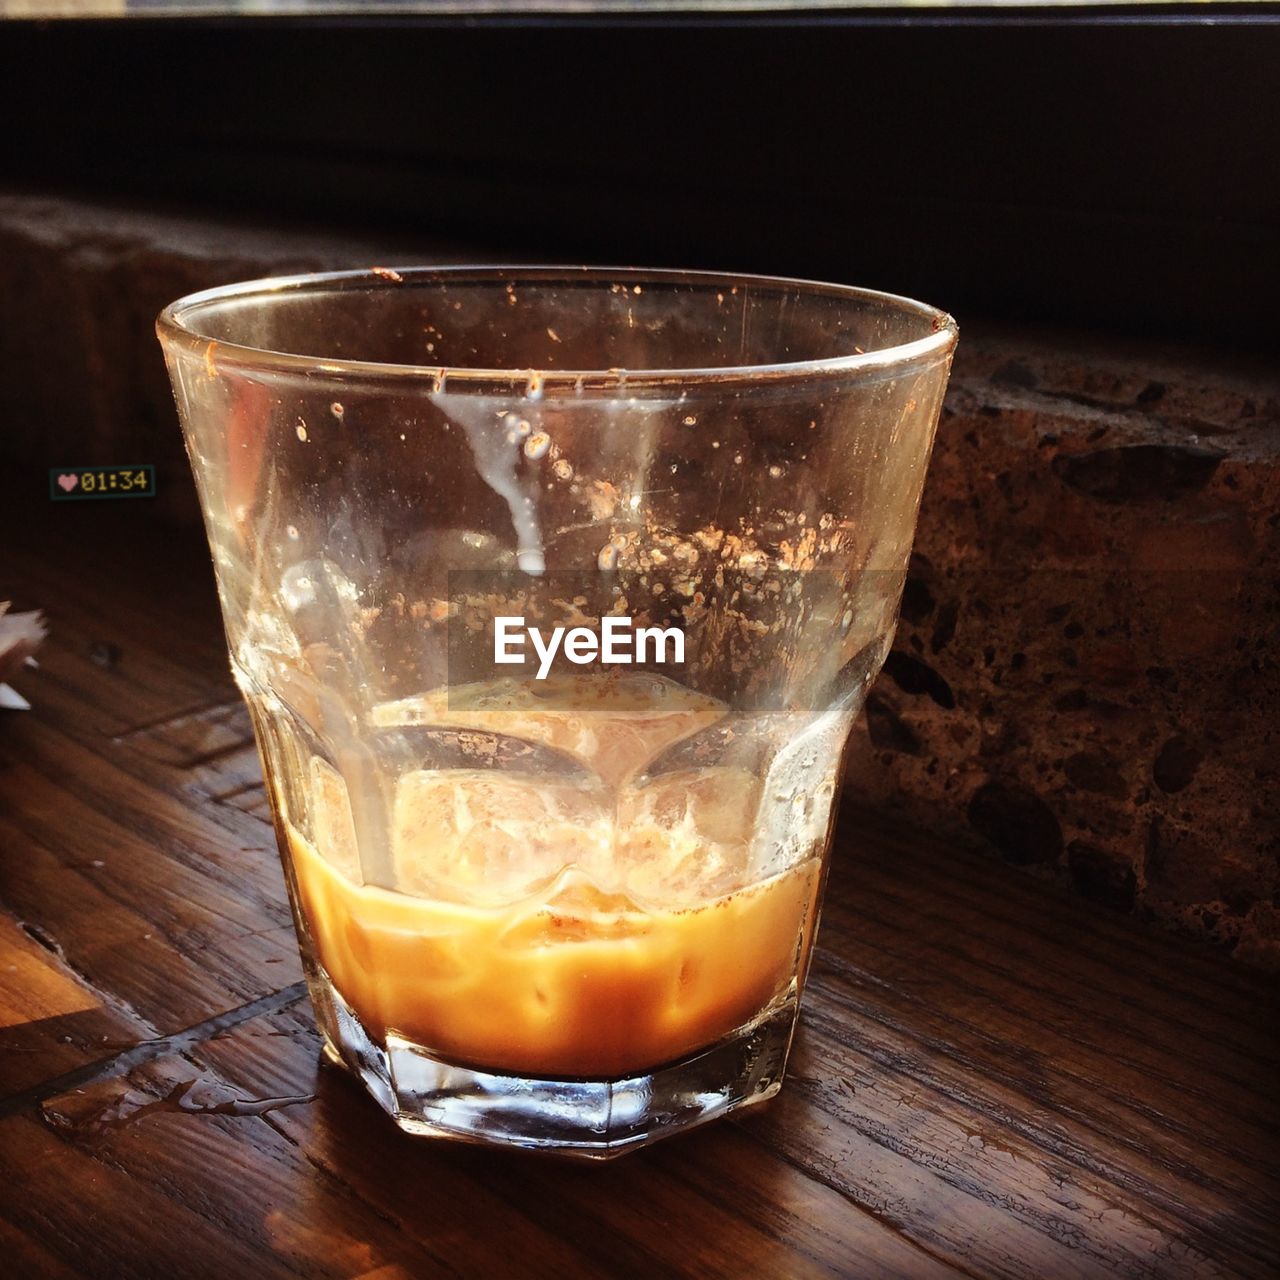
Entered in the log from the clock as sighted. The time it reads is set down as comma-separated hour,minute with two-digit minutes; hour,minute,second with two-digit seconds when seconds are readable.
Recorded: 1,34
